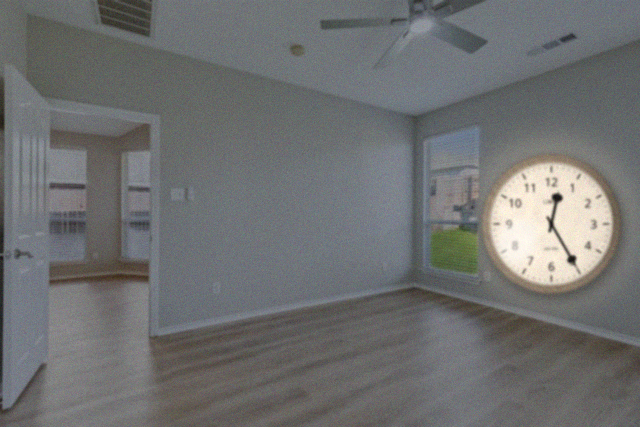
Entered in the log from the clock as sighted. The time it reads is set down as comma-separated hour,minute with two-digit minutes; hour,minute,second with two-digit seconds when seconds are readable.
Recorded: 12,25
